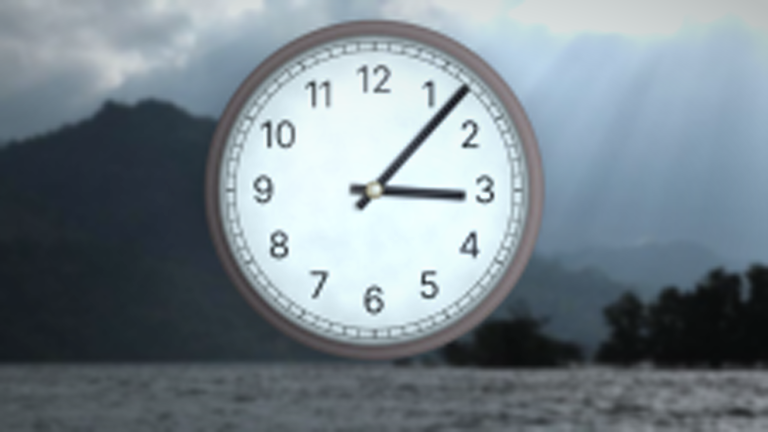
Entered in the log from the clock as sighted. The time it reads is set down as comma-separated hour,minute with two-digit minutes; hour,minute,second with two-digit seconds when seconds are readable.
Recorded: 3,07
